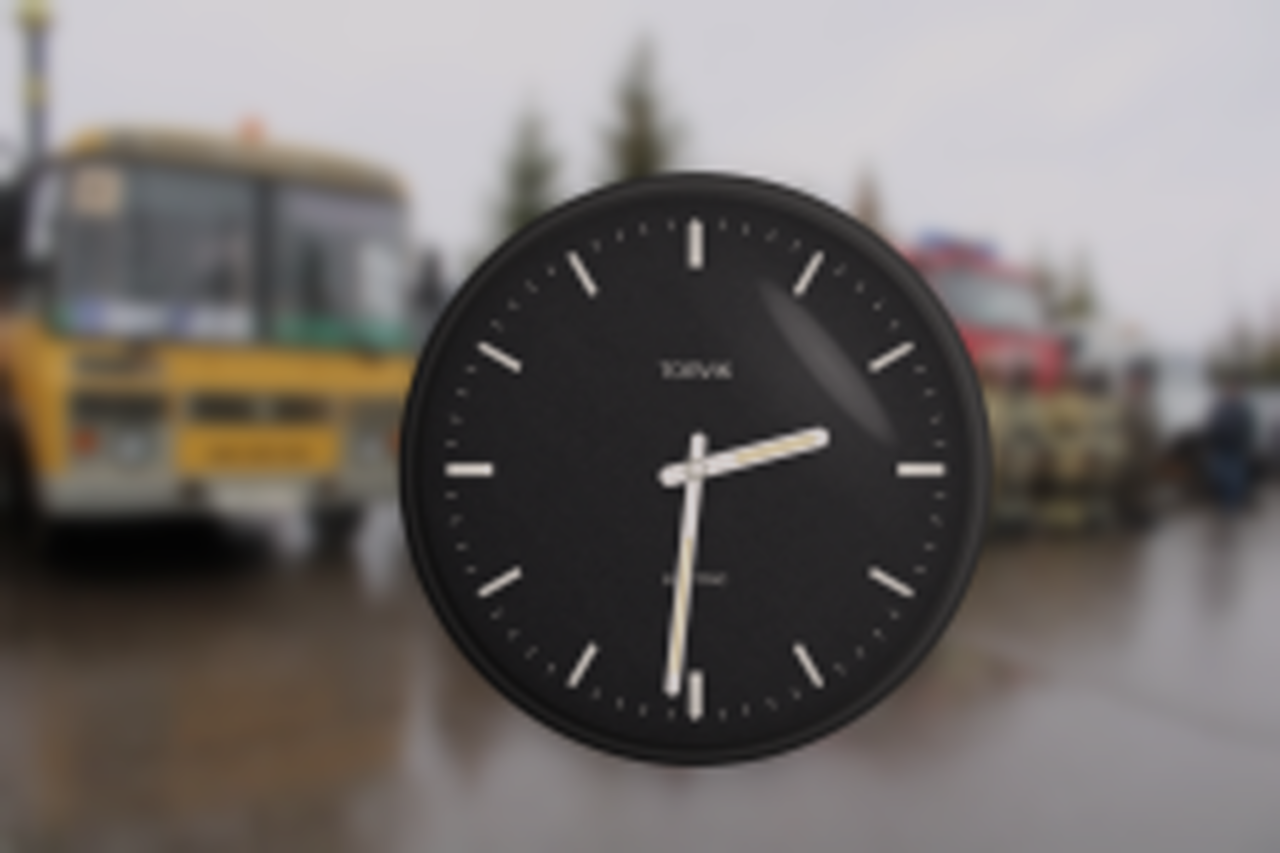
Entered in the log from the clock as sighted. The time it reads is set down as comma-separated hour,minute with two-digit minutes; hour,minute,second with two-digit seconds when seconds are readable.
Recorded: 2,31
